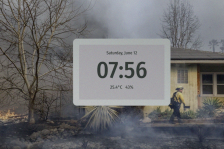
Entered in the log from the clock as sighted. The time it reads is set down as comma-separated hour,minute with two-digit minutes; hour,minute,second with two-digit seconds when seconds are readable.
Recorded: 7,56
